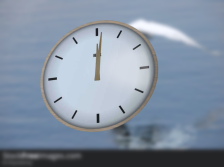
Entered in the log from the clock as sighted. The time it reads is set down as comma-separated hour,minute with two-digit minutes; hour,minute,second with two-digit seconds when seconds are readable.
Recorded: 12,01
